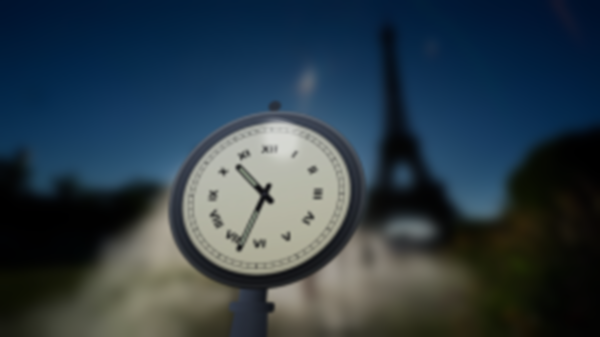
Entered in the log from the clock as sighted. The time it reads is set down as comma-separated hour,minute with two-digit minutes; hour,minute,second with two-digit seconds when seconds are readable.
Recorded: 10,33
